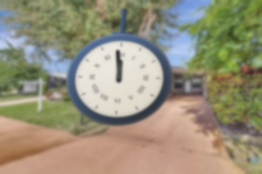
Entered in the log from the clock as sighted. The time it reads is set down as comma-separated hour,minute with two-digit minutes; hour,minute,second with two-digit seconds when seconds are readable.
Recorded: 11,59
